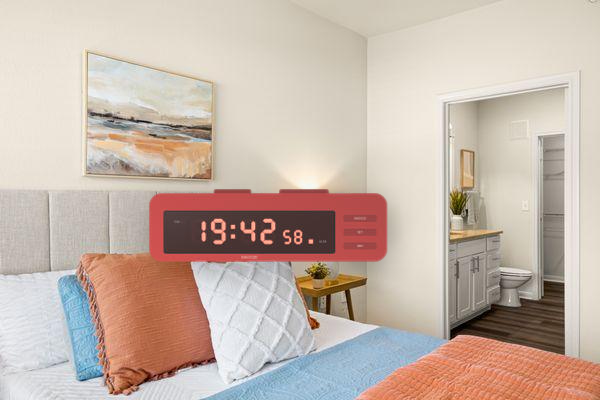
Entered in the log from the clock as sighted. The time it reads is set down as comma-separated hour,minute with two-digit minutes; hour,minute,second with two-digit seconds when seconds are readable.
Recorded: 19,42,58
